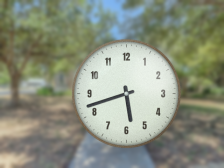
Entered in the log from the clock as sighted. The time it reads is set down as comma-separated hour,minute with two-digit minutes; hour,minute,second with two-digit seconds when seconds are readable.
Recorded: 5,42
